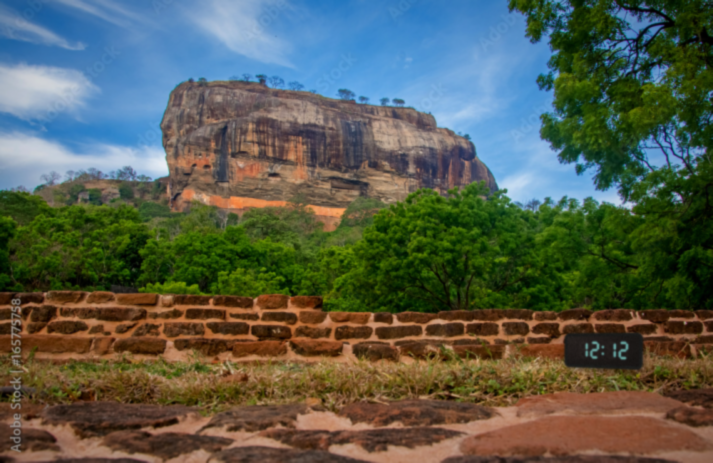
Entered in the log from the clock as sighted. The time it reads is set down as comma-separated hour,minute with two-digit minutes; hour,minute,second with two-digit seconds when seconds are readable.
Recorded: 12,12
